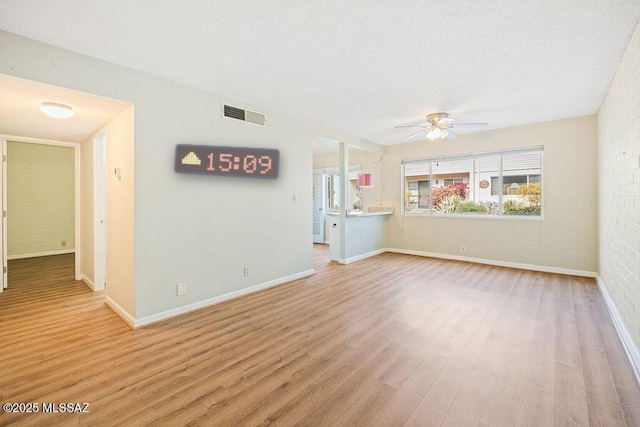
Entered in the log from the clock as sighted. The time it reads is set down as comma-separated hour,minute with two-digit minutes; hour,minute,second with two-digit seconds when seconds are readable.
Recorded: 15,09
